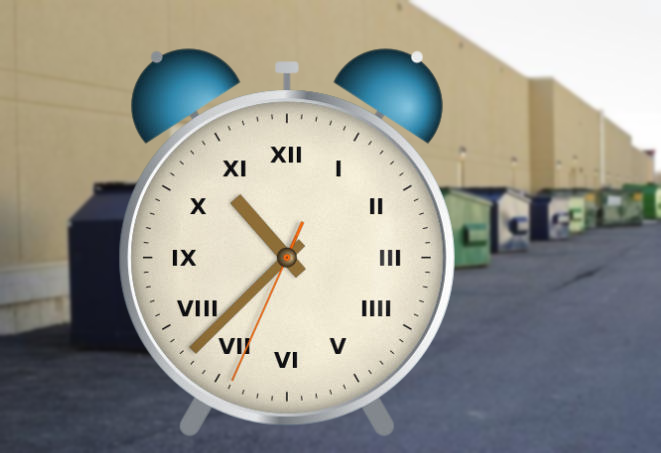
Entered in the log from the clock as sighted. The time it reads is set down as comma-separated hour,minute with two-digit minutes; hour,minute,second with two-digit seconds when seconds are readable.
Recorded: 10,37,34
